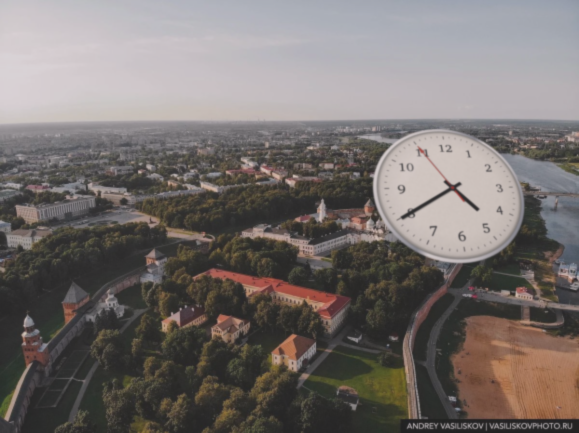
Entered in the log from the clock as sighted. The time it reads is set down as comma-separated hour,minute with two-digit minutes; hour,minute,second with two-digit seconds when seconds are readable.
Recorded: 4,39,55
